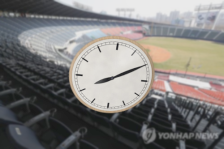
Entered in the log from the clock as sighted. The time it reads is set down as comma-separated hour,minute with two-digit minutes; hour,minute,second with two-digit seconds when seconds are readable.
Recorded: 8,10
